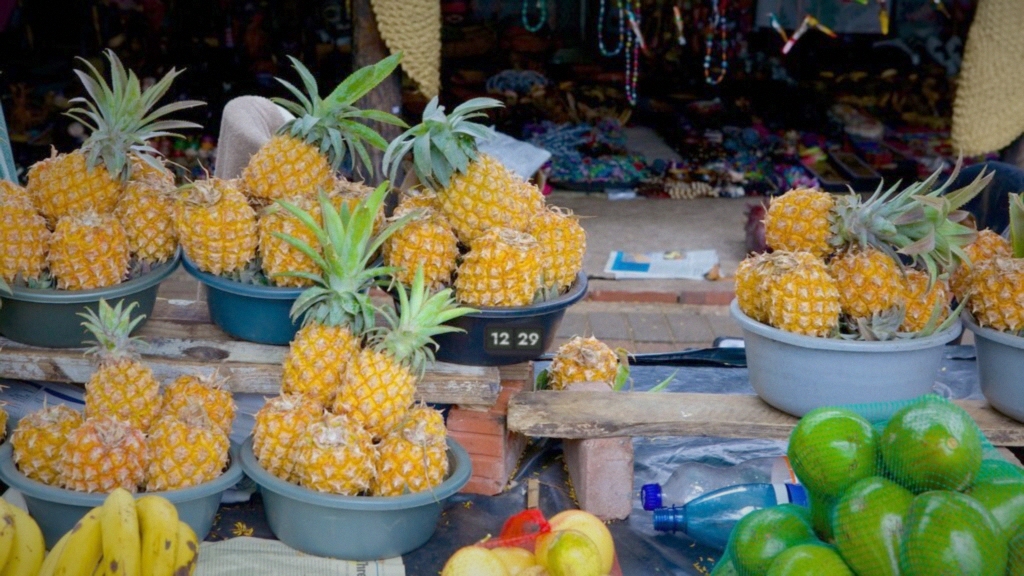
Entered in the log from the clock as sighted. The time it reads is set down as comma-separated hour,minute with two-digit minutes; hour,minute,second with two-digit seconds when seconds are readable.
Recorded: 12,29
